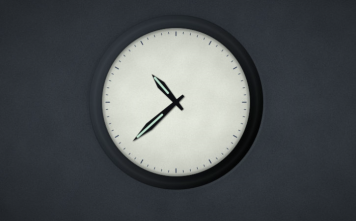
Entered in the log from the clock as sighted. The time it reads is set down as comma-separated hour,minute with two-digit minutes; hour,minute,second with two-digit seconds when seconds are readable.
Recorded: 10,38
